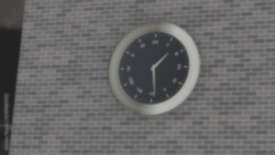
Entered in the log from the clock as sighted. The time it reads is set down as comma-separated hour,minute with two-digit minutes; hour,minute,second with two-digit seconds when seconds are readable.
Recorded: 1,29
